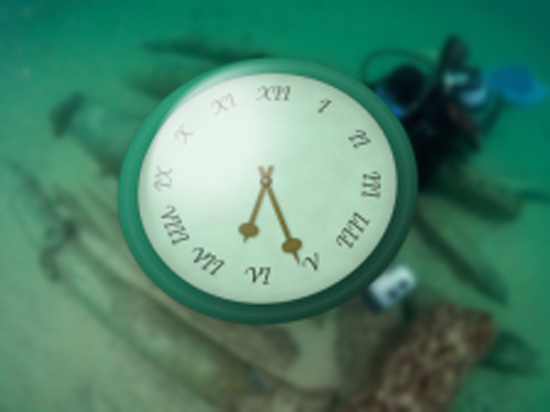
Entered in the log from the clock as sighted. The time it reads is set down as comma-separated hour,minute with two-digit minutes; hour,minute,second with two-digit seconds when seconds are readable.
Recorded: 6,26
